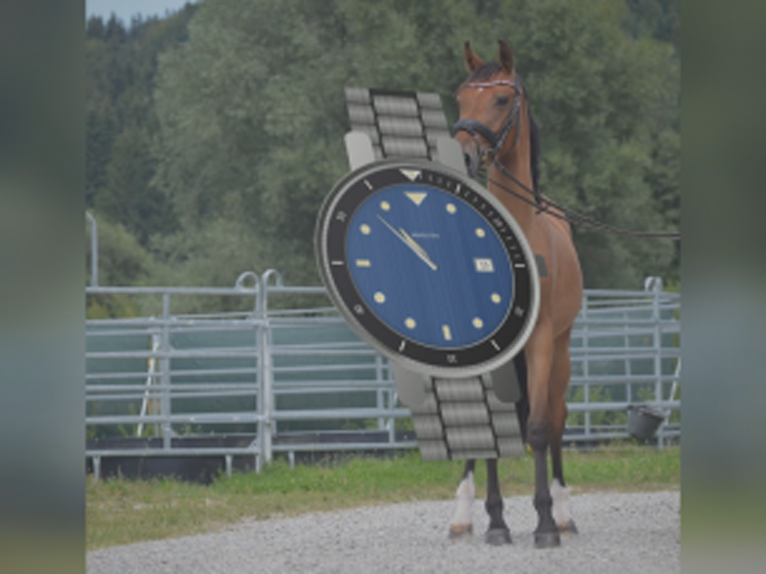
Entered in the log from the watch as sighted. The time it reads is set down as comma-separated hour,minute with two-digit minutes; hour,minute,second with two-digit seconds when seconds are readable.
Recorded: 10,53
